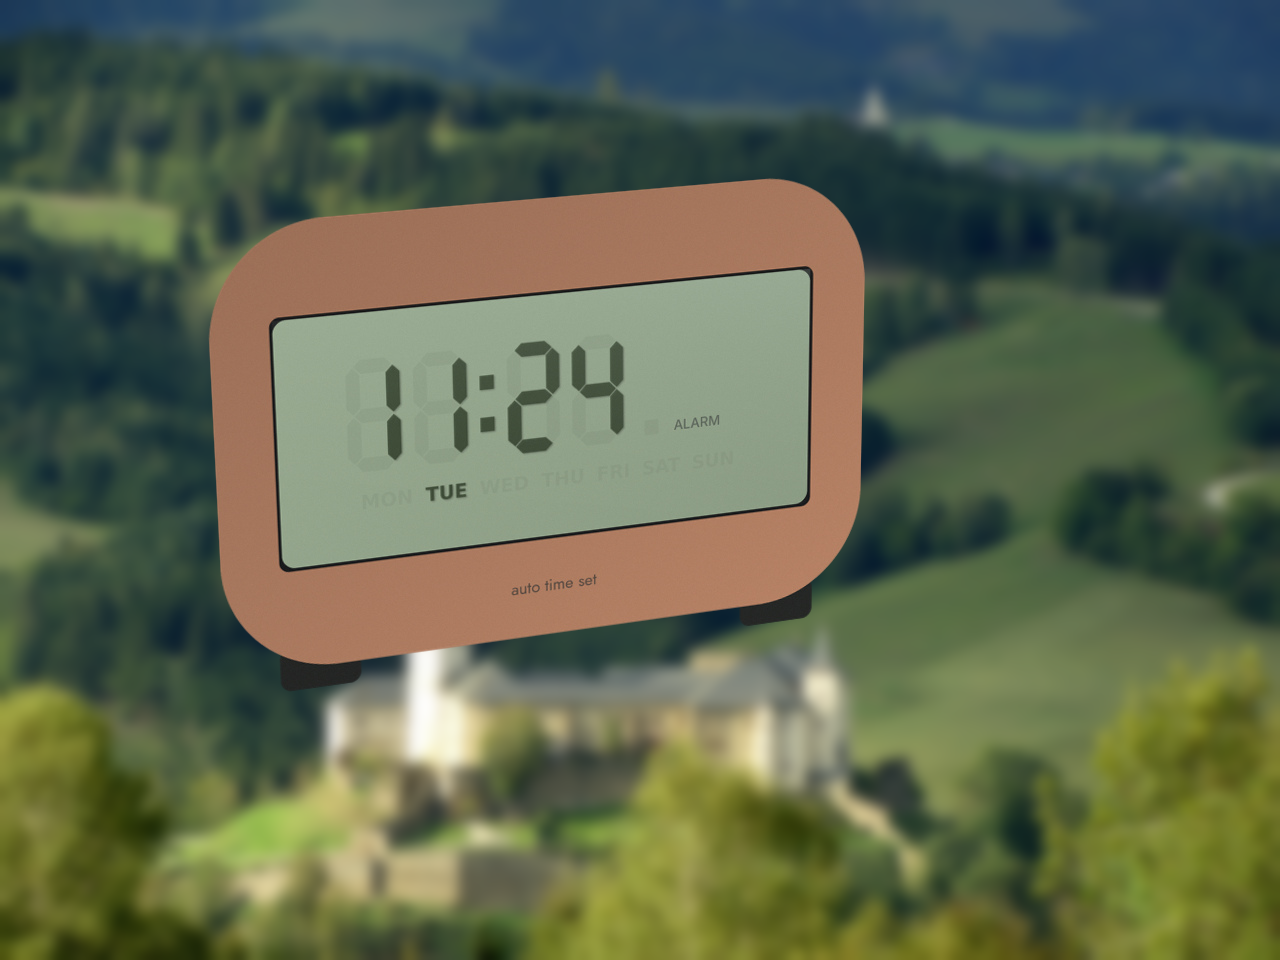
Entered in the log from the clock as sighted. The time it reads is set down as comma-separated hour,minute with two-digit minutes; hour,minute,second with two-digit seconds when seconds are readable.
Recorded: 11,24
